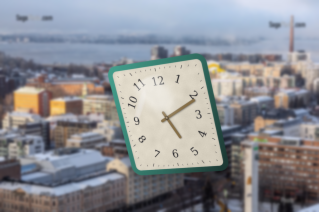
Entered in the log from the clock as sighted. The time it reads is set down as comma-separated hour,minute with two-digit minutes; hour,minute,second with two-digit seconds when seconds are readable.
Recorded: 5,11
